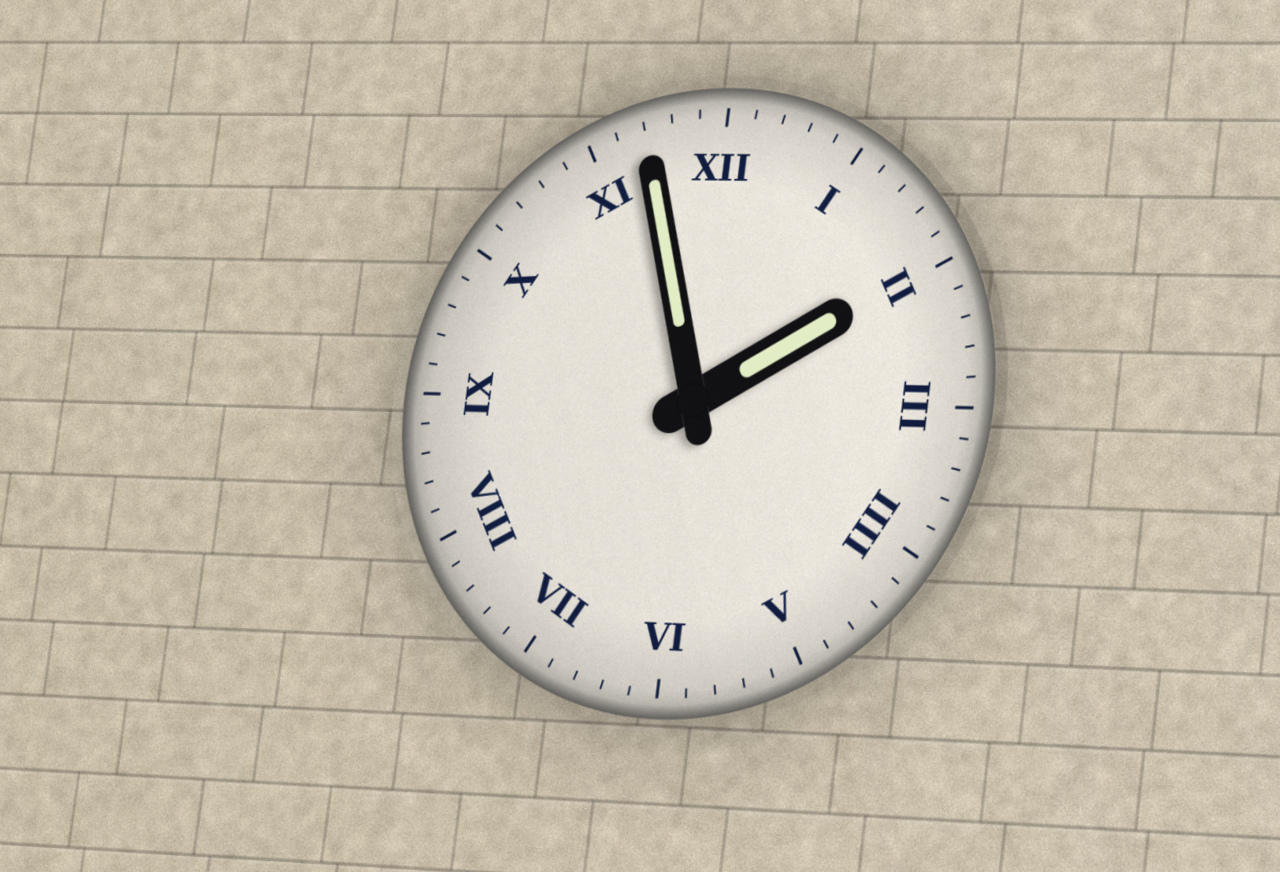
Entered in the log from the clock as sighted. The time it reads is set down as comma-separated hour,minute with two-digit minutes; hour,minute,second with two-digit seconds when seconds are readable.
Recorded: 1,57
